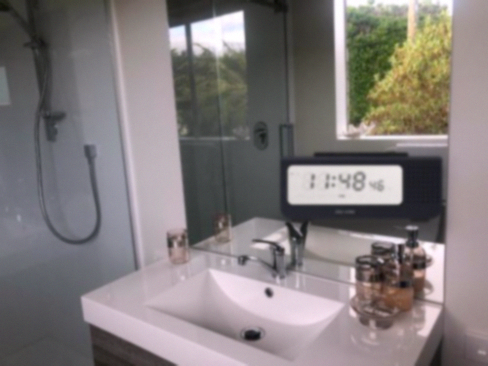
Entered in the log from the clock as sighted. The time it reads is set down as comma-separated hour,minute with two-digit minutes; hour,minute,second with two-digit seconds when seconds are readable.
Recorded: 11,48
